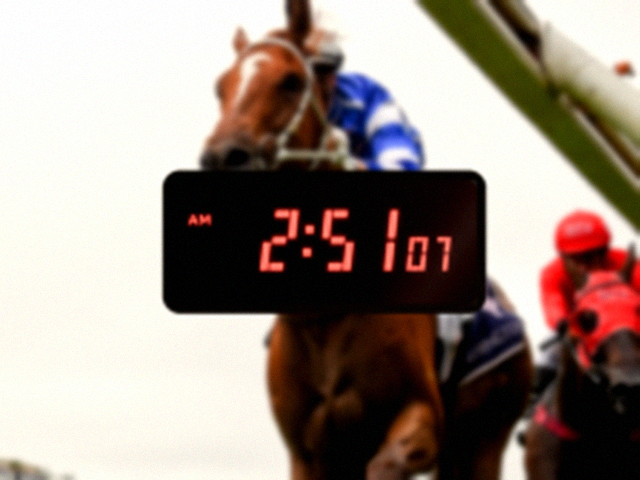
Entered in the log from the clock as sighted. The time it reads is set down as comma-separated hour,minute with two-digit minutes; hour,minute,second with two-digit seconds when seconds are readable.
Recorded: 2,51,07
